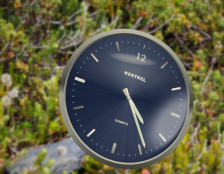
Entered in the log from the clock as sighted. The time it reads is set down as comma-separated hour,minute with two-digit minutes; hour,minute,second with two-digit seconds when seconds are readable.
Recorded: 4,24
